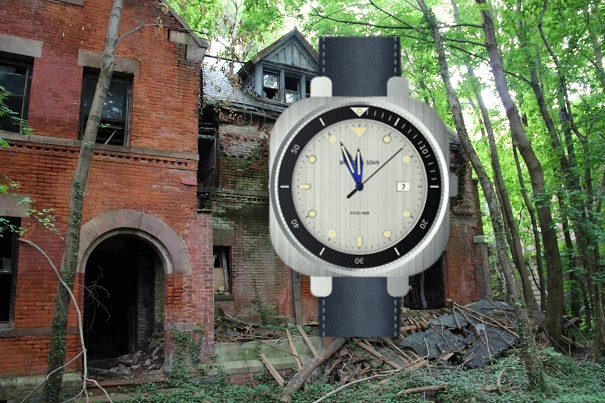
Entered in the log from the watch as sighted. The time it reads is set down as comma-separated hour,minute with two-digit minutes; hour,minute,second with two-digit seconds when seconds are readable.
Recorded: 11,56,08
